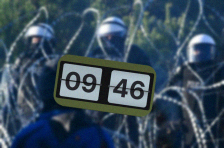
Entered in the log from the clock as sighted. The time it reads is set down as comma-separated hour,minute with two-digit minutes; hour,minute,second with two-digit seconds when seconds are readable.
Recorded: 9,46
